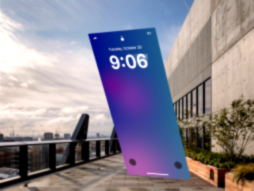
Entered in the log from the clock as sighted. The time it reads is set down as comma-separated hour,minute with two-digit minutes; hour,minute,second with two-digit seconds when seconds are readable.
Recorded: 9,06
